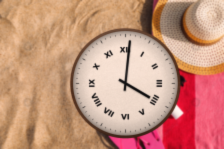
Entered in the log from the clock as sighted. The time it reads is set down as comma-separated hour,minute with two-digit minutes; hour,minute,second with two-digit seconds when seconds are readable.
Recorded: 4,01
